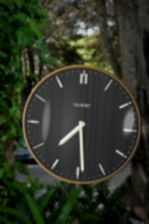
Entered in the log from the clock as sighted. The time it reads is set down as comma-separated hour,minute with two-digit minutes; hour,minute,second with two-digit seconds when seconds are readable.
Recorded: 7,29
